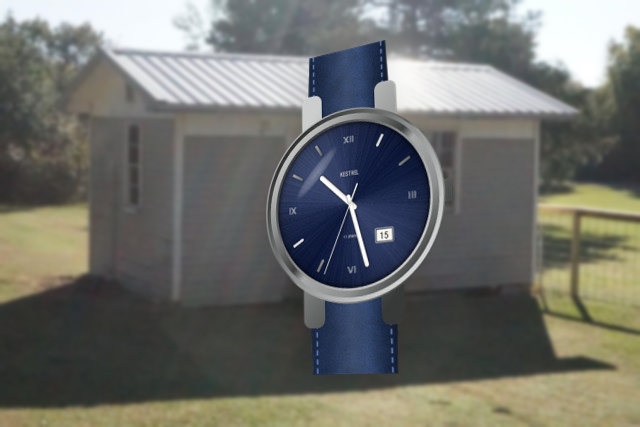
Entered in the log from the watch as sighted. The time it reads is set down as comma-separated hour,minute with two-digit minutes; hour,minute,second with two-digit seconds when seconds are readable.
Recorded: 10,27,34
